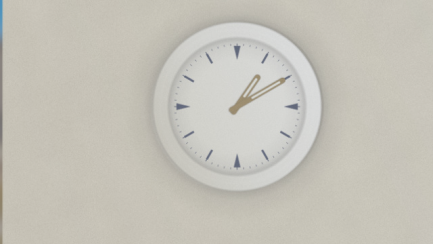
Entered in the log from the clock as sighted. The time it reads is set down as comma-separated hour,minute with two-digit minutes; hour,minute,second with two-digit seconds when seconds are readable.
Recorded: 1,10
